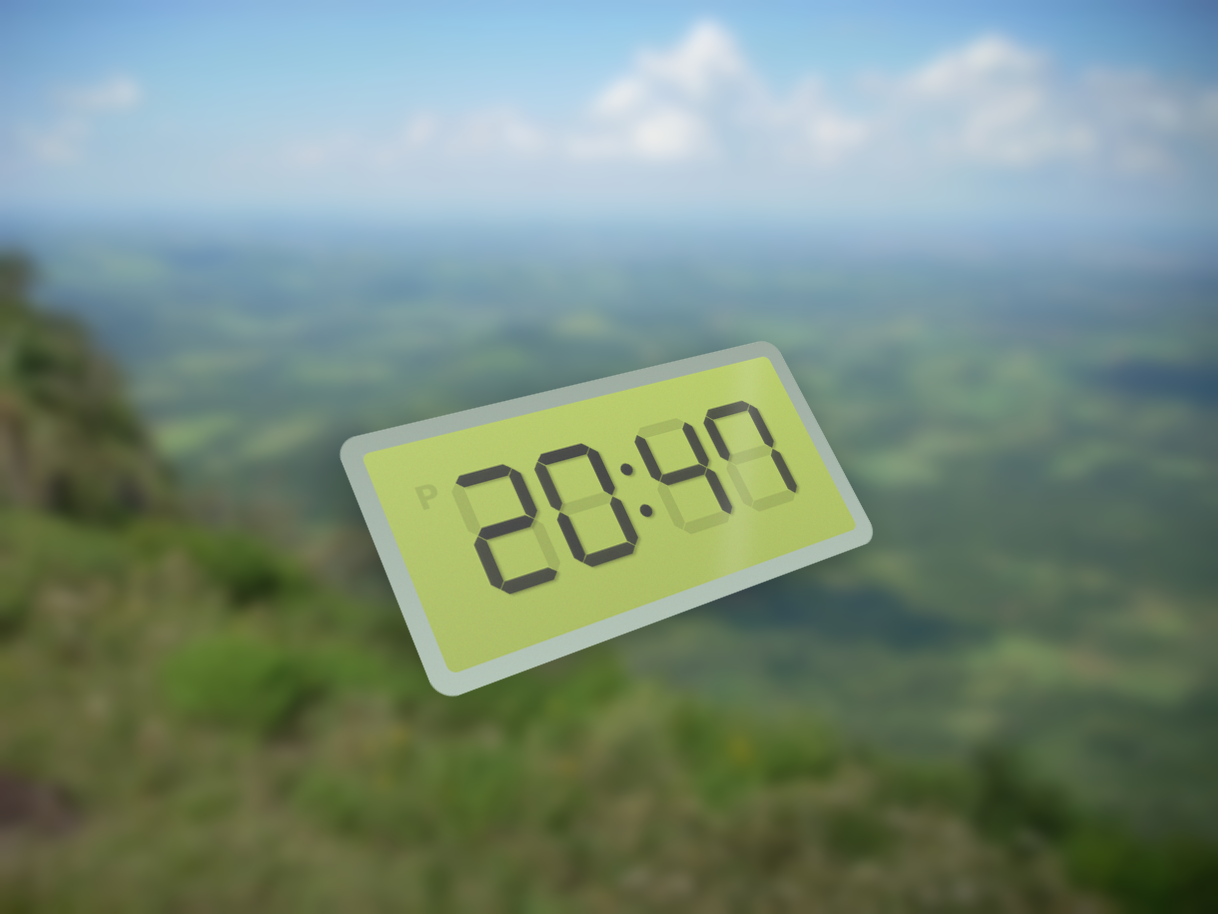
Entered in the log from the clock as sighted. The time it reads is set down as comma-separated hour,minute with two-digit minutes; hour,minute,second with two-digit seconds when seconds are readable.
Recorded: 20,47
